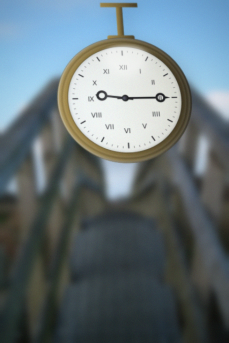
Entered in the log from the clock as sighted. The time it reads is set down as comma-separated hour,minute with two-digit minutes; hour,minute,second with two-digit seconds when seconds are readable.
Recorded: 9,15
